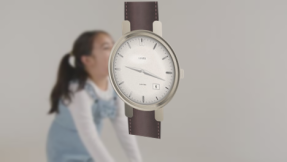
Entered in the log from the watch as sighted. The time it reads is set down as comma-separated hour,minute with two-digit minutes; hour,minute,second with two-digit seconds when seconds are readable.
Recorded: 9,18
